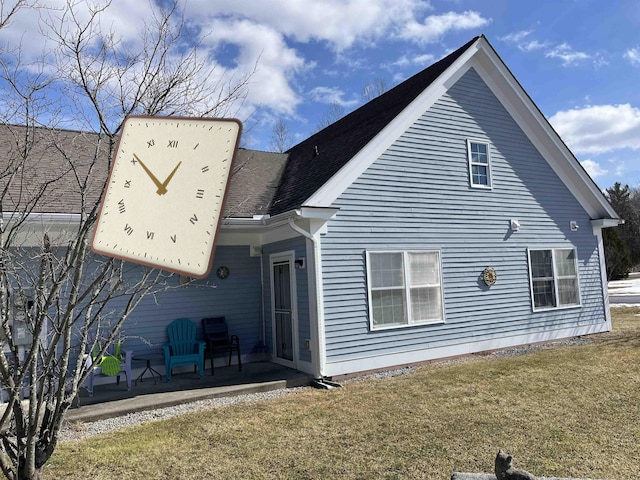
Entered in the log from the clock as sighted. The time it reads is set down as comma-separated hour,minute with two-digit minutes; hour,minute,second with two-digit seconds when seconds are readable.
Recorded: 12,51
